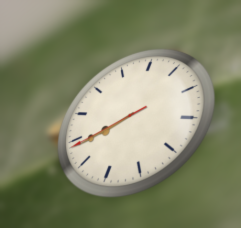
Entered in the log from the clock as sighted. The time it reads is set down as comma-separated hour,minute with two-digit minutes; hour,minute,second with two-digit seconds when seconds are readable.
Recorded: 7,38,39
